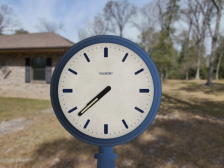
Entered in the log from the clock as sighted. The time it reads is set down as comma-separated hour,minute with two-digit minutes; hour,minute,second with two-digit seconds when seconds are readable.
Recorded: 7,38
